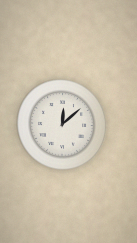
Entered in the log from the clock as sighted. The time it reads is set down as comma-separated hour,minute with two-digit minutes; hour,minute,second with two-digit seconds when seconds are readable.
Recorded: 12,08
